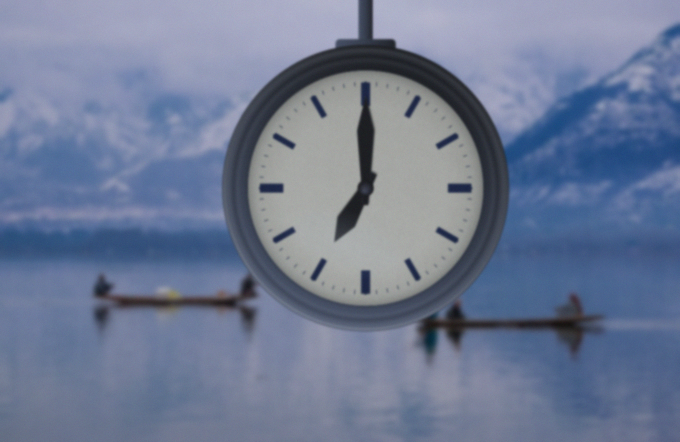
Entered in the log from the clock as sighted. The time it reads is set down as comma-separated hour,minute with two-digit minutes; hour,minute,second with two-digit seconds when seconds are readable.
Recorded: 7,00
